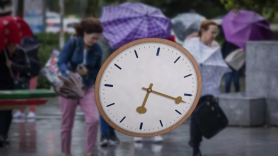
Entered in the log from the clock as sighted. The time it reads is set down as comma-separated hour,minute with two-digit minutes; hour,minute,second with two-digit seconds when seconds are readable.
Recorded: 6,17
